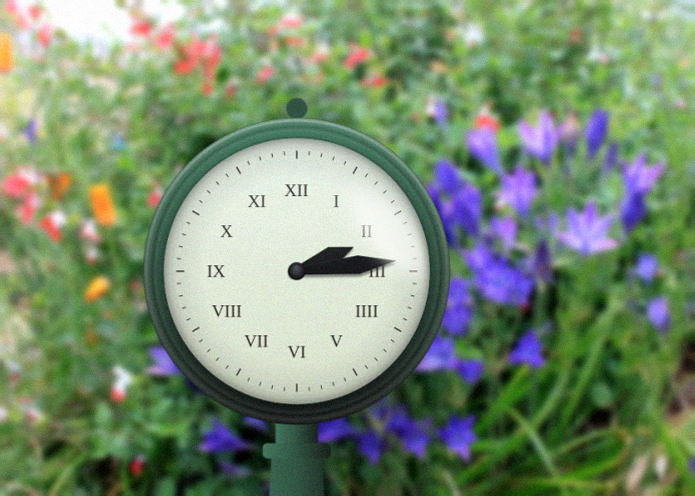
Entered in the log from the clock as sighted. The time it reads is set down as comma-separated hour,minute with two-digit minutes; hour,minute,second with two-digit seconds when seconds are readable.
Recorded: 2,14
